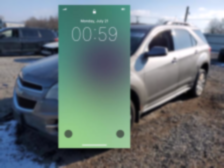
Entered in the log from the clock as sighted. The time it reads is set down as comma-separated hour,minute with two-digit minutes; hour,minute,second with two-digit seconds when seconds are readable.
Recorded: 0,59
